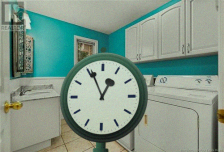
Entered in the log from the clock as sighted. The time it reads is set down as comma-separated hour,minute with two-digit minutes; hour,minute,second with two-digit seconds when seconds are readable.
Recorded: 12,56
